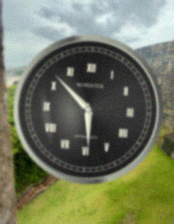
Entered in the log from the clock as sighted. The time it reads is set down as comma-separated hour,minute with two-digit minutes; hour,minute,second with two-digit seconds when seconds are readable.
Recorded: 5,52
